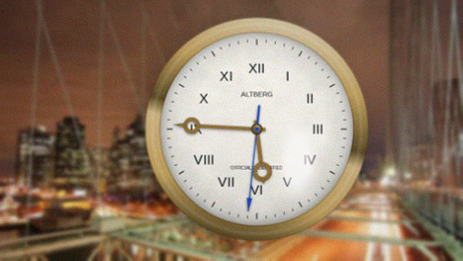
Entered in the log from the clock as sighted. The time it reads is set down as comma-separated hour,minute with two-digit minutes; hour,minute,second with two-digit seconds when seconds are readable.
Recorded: 5,45,31
